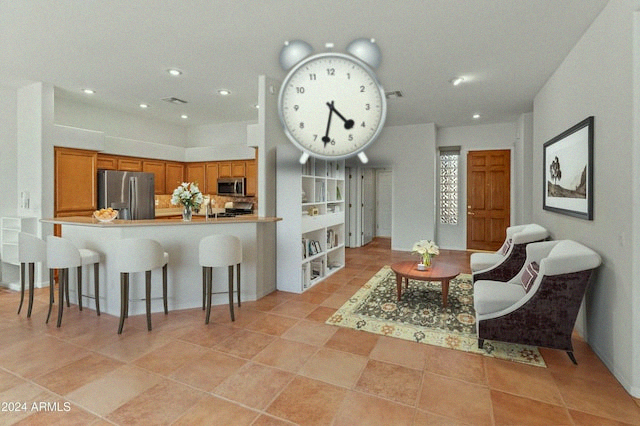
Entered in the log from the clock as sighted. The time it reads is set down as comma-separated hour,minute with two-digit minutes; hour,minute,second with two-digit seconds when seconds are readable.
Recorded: 4,32
